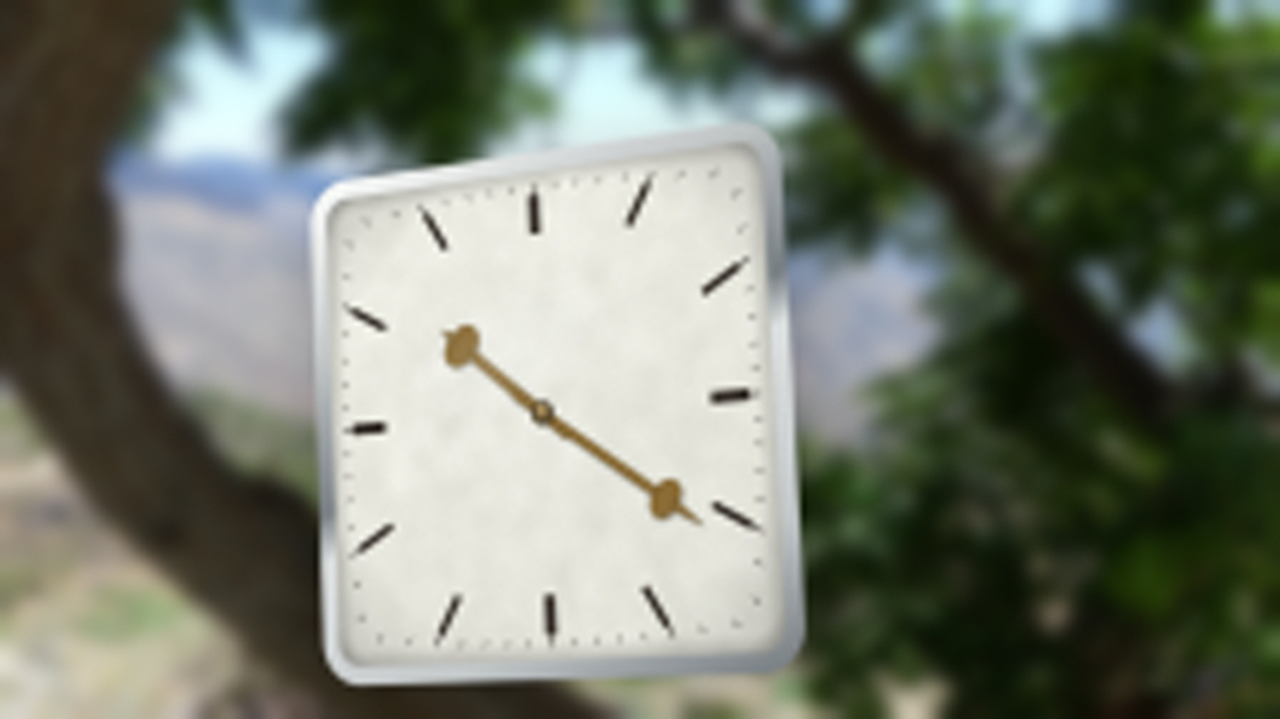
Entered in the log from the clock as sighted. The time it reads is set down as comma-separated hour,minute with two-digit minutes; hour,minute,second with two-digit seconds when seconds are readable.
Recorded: 10,21
